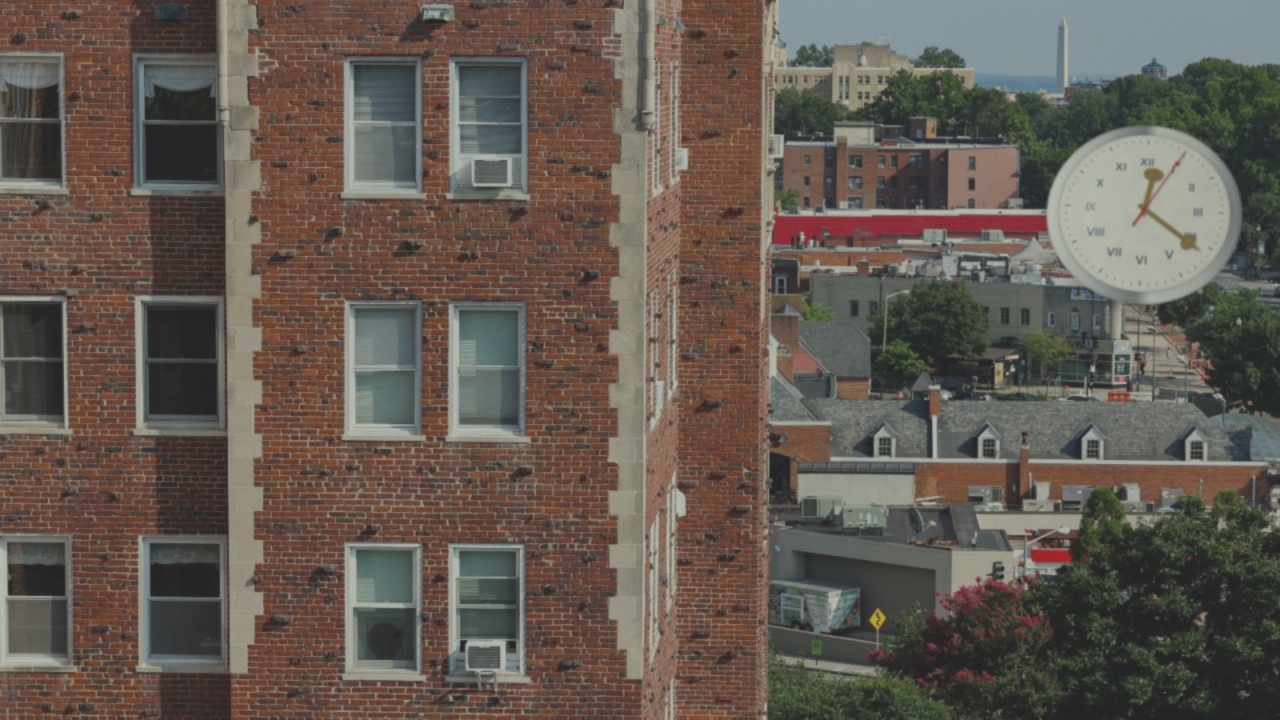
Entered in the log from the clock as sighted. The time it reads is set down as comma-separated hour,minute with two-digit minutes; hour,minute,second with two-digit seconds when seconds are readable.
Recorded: 12,21,05
